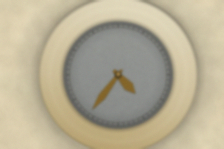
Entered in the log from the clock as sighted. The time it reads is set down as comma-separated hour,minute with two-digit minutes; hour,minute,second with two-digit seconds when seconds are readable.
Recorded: 4,36
